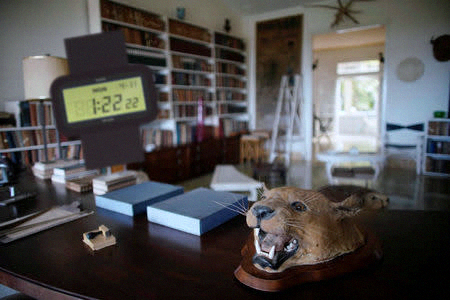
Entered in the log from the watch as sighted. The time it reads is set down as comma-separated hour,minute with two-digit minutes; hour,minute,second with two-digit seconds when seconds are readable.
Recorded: 1,22
